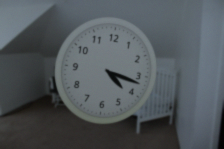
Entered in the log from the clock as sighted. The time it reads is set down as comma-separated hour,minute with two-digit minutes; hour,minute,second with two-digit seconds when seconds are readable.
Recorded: 4,17
